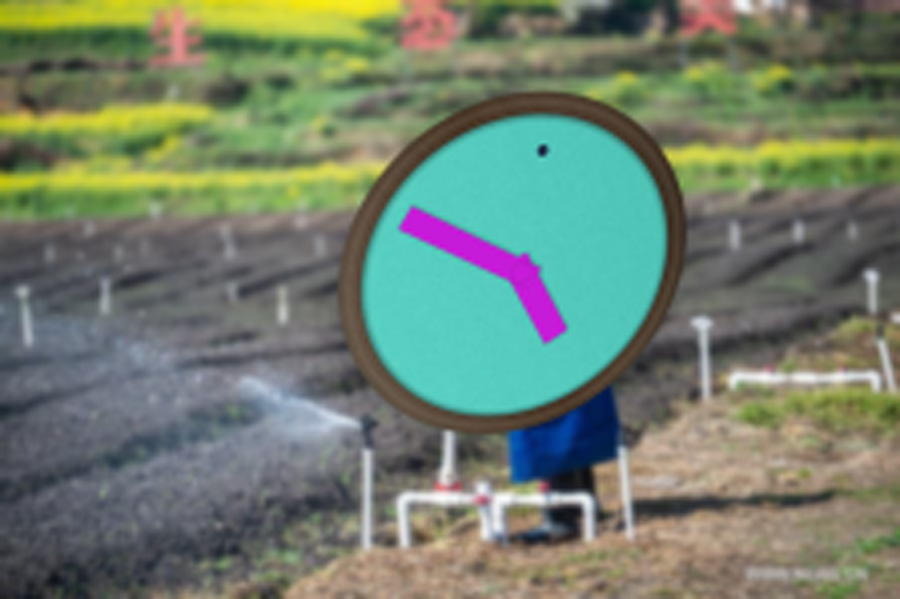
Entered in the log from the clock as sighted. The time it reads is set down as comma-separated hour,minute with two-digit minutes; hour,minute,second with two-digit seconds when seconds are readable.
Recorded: 4,49
